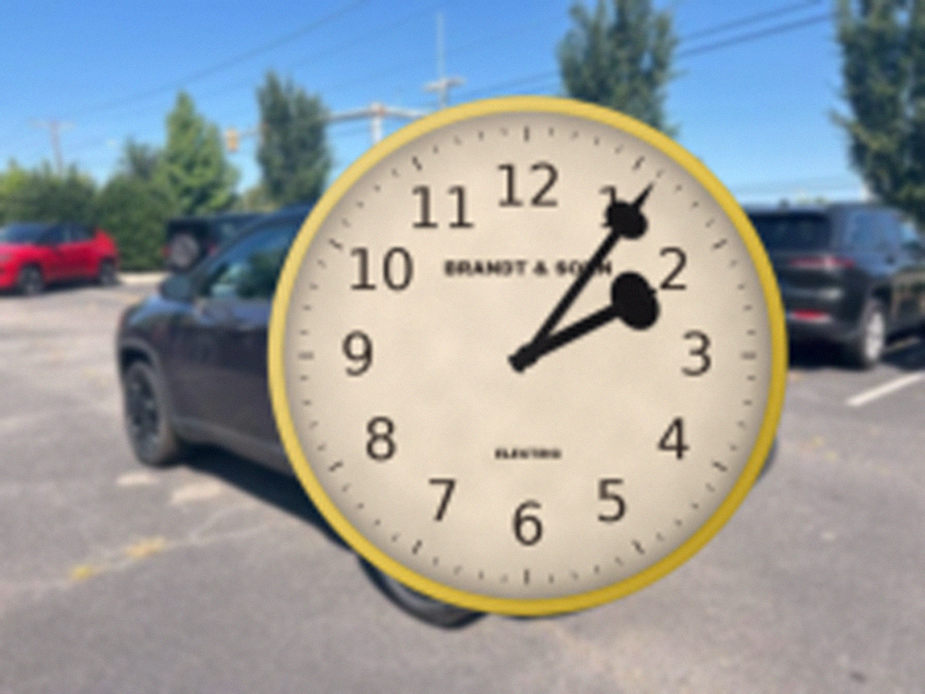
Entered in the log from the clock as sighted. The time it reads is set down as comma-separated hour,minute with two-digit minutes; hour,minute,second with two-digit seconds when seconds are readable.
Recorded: 2,06
